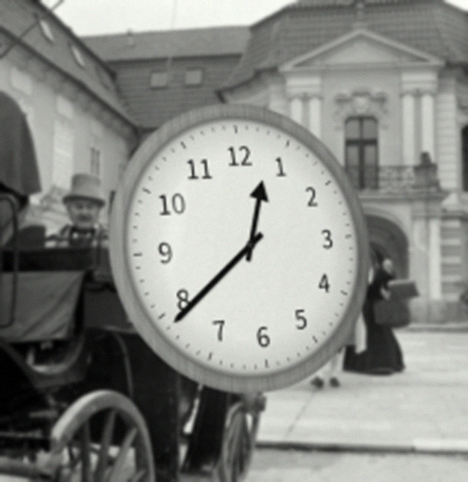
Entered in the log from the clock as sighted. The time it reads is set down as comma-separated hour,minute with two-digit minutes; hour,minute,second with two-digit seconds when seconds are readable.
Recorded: 12,39
